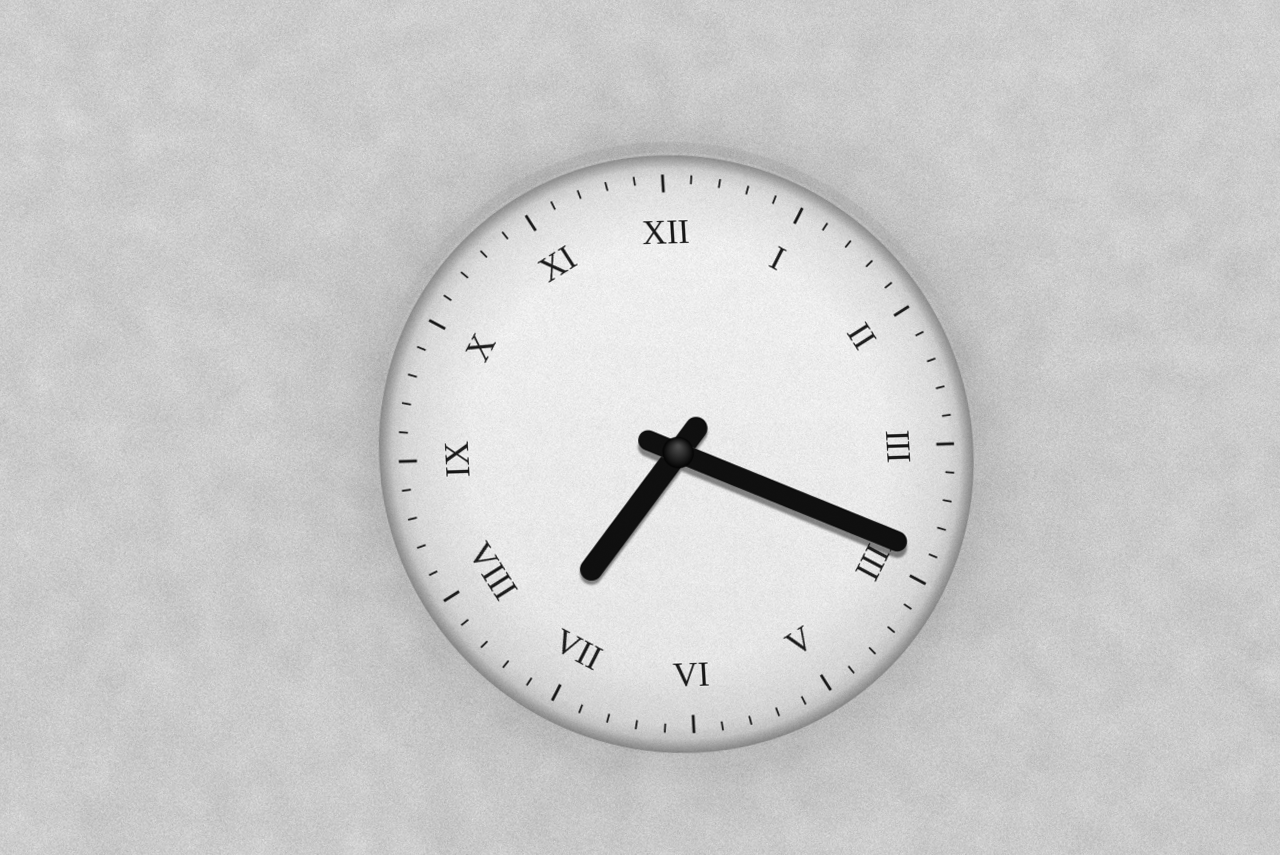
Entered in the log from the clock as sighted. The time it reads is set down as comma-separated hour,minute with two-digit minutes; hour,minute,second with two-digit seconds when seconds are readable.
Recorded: 7,19
